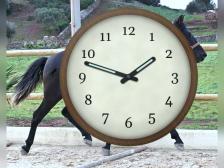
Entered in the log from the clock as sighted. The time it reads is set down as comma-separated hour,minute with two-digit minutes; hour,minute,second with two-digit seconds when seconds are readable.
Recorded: 1,48
